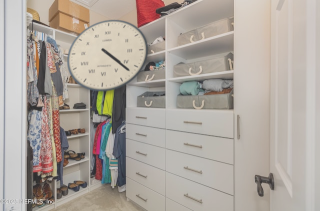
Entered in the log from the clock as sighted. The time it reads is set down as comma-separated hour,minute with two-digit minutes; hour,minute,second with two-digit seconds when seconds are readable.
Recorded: 4,22
